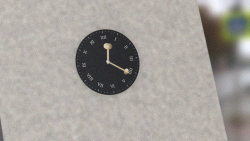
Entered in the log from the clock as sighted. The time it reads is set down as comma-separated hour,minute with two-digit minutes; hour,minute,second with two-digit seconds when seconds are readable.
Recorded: 12,21
